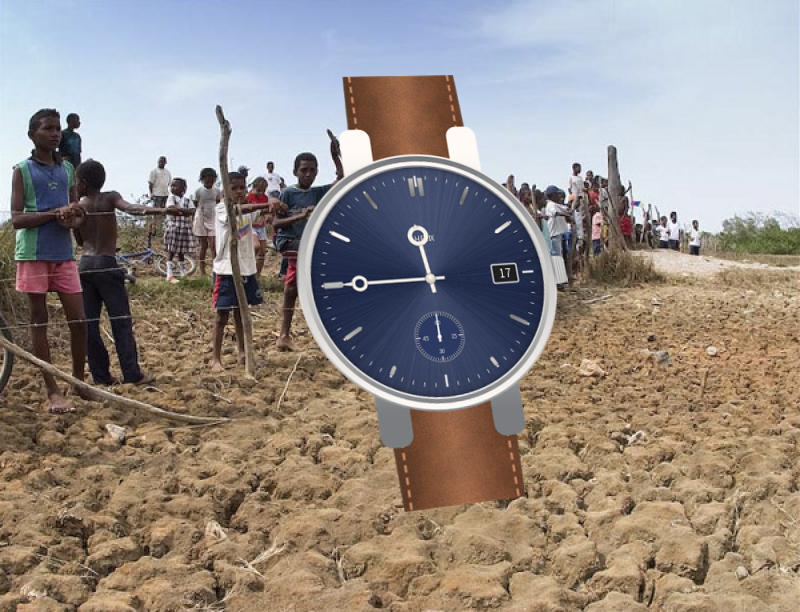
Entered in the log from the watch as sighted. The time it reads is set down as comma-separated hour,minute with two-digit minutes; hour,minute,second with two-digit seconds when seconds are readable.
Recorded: 11,45
